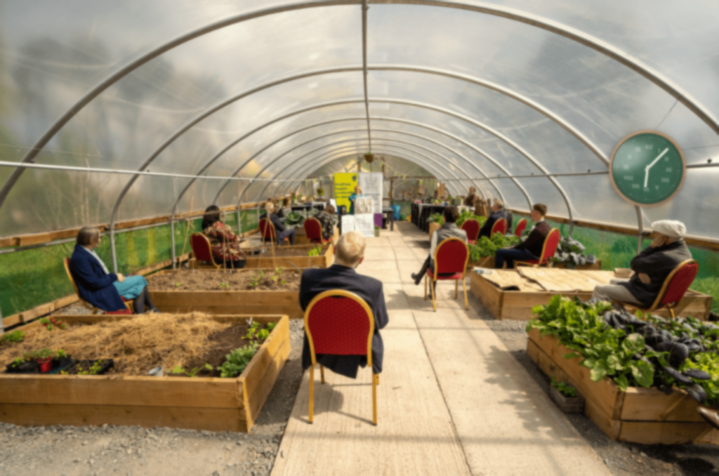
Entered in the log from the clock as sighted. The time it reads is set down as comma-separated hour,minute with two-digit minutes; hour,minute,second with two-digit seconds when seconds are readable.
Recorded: 6,07
